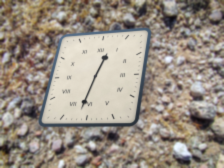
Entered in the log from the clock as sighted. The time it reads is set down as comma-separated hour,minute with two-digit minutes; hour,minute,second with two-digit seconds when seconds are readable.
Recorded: 12,32
